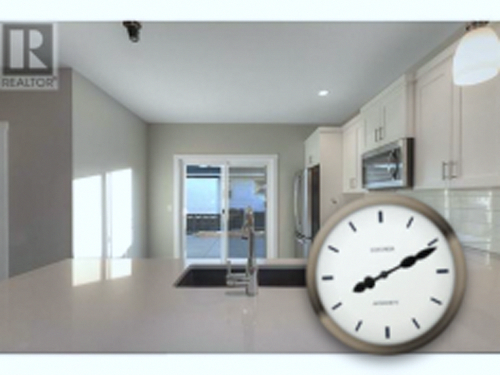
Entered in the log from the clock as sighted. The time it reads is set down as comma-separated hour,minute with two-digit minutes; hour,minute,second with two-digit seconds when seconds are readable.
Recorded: 8,11
